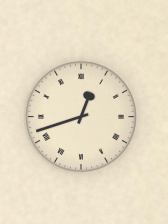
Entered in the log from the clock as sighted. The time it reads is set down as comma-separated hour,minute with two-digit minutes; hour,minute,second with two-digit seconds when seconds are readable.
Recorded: 12,42
